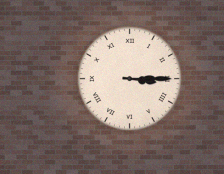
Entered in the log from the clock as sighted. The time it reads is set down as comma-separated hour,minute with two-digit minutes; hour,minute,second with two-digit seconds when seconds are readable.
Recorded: 3,15
